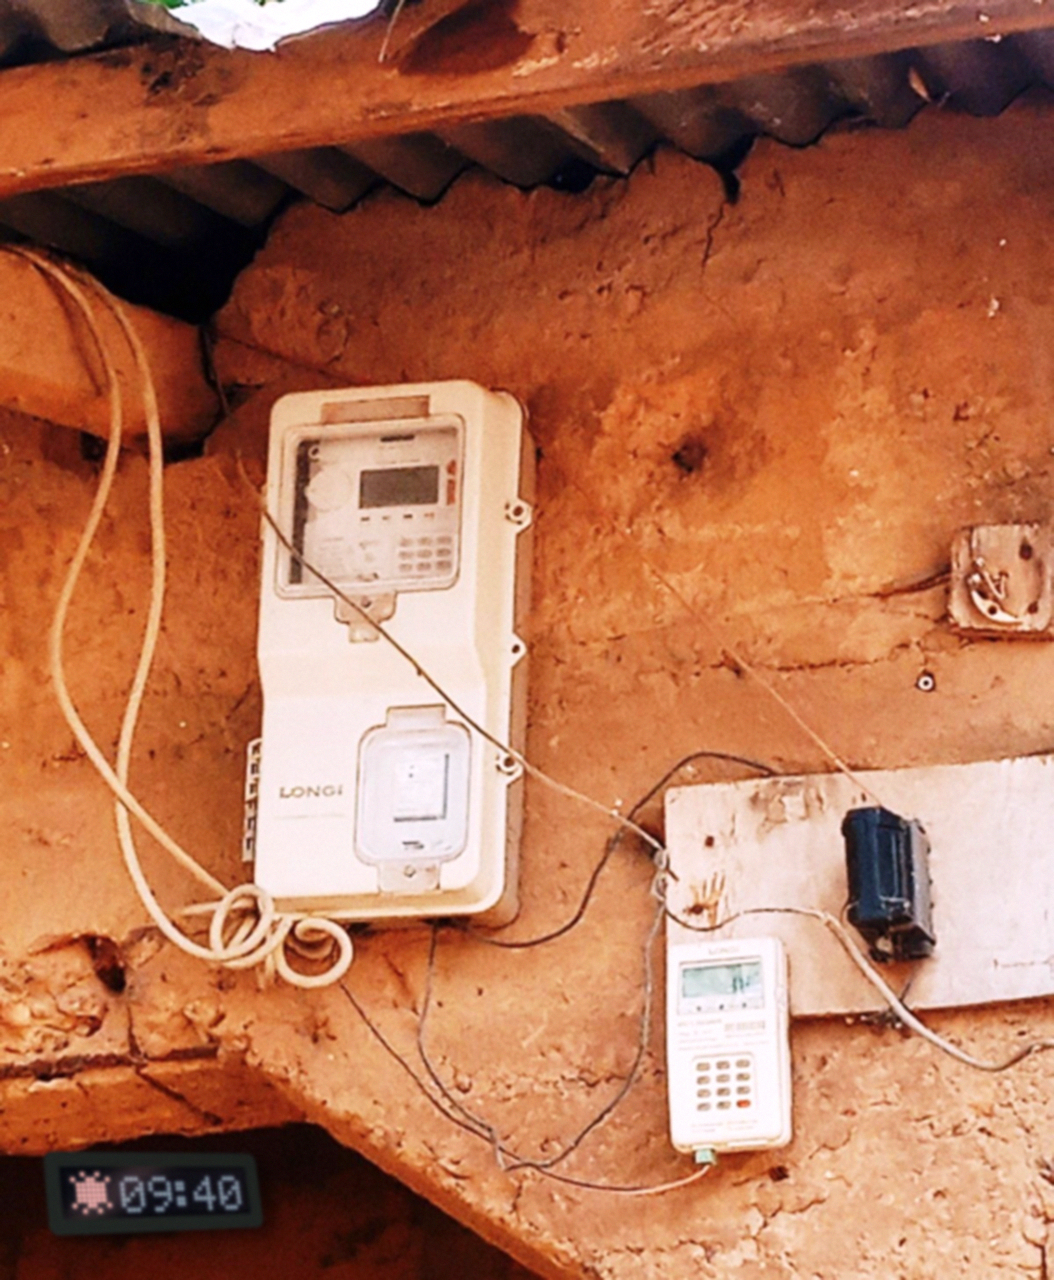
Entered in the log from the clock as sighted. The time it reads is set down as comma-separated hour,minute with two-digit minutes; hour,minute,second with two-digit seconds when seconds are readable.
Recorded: 9,40
